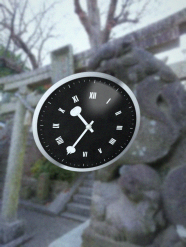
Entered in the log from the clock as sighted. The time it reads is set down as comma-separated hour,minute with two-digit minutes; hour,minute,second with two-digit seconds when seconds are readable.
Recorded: 10,35
